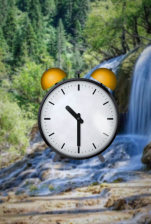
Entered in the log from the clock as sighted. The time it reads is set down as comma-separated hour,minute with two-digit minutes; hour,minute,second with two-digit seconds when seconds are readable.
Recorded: 10,30
